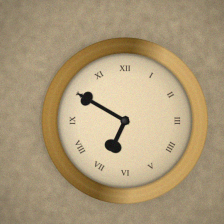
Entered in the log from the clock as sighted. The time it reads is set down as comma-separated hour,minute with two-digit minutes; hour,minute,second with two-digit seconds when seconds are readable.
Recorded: 6,50
